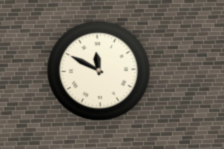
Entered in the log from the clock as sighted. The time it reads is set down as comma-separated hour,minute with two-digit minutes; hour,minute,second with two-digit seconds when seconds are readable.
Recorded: 11,50
